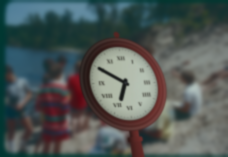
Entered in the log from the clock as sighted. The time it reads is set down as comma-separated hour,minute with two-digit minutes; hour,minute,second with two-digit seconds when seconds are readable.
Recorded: 6,50
